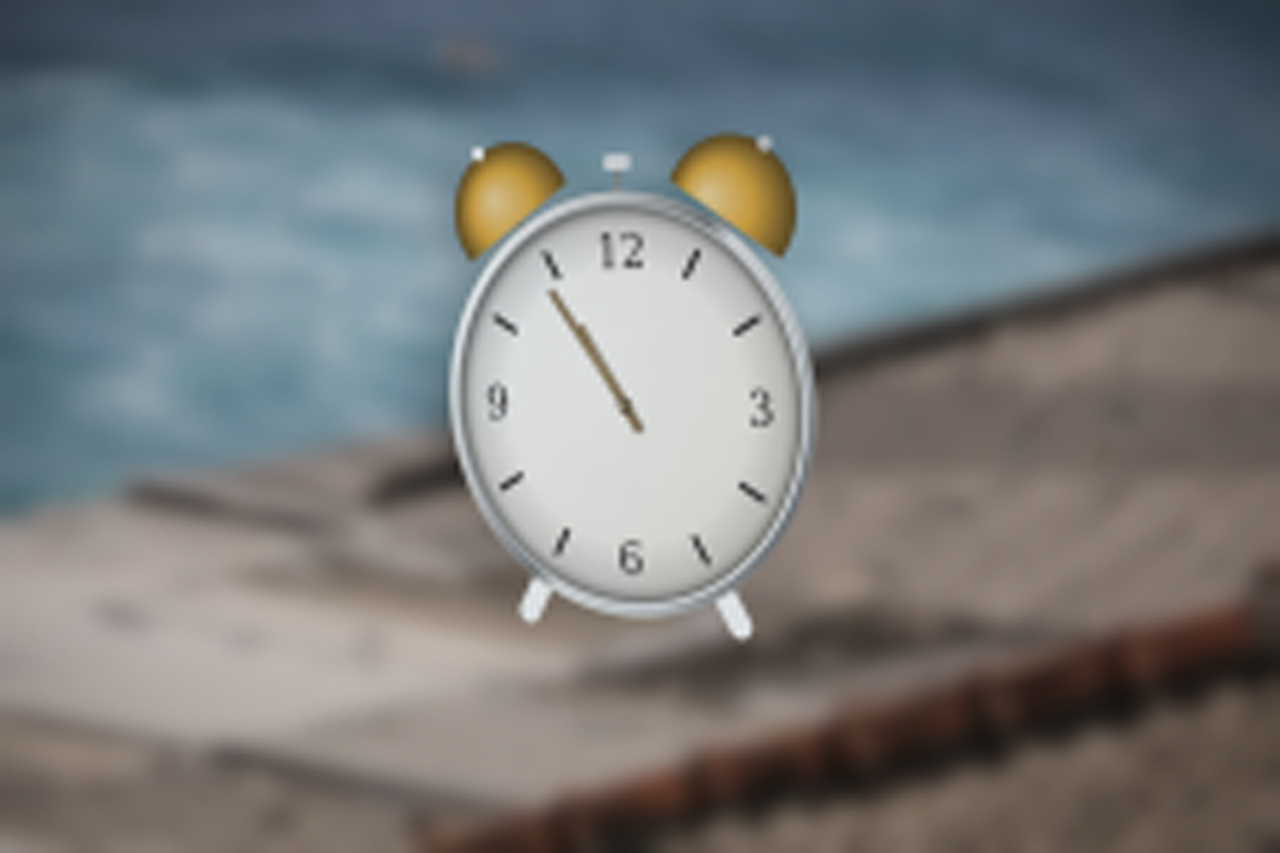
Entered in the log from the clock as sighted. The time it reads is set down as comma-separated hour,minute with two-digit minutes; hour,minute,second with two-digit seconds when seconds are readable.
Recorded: 10,54
